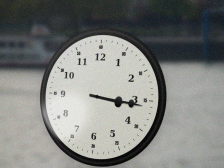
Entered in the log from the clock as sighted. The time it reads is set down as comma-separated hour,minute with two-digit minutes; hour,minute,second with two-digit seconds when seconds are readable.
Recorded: 3,16
